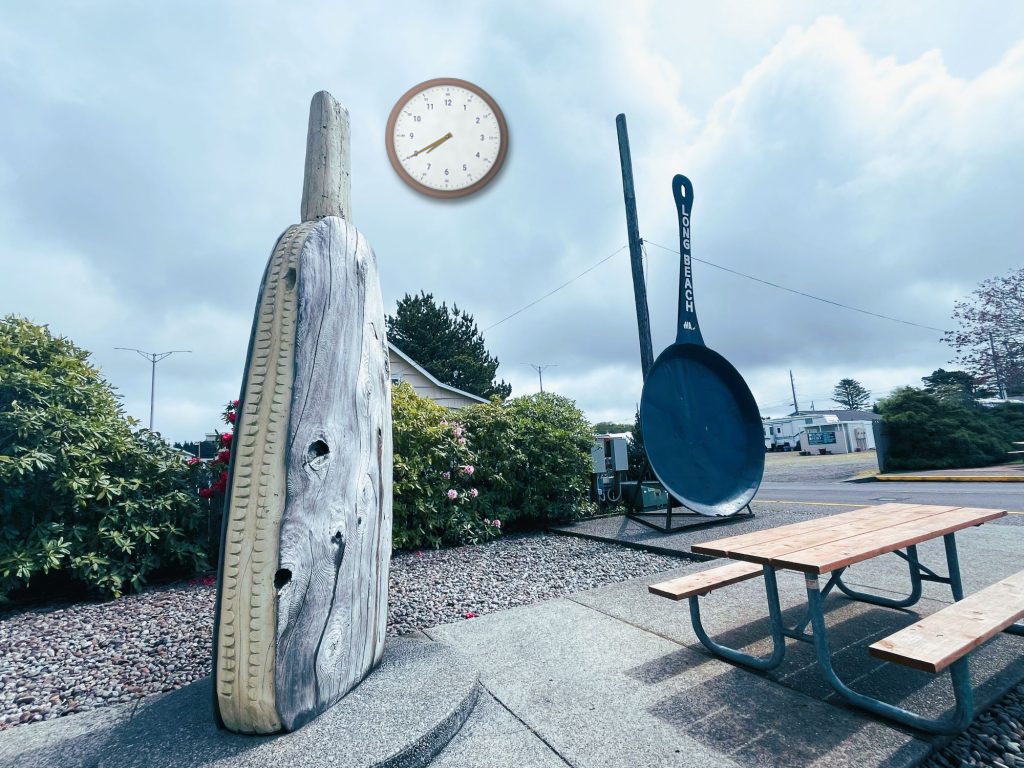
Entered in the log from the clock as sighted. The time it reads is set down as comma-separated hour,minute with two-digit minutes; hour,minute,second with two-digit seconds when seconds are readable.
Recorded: 7,40
